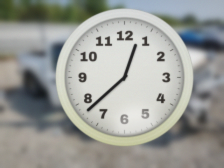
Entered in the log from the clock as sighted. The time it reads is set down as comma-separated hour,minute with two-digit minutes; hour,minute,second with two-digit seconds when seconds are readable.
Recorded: 12,38
